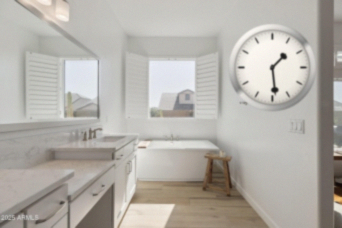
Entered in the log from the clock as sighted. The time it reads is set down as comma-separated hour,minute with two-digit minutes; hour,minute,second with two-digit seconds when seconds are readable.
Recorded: 1,29
